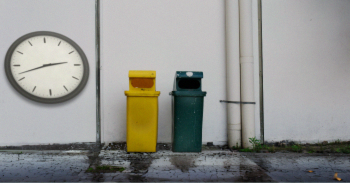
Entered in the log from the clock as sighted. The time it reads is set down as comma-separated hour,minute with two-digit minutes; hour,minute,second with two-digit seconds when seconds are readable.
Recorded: 2,42
